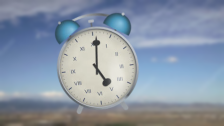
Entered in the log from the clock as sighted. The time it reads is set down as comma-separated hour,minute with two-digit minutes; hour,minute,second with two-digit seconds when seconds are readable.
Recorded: 5,01
